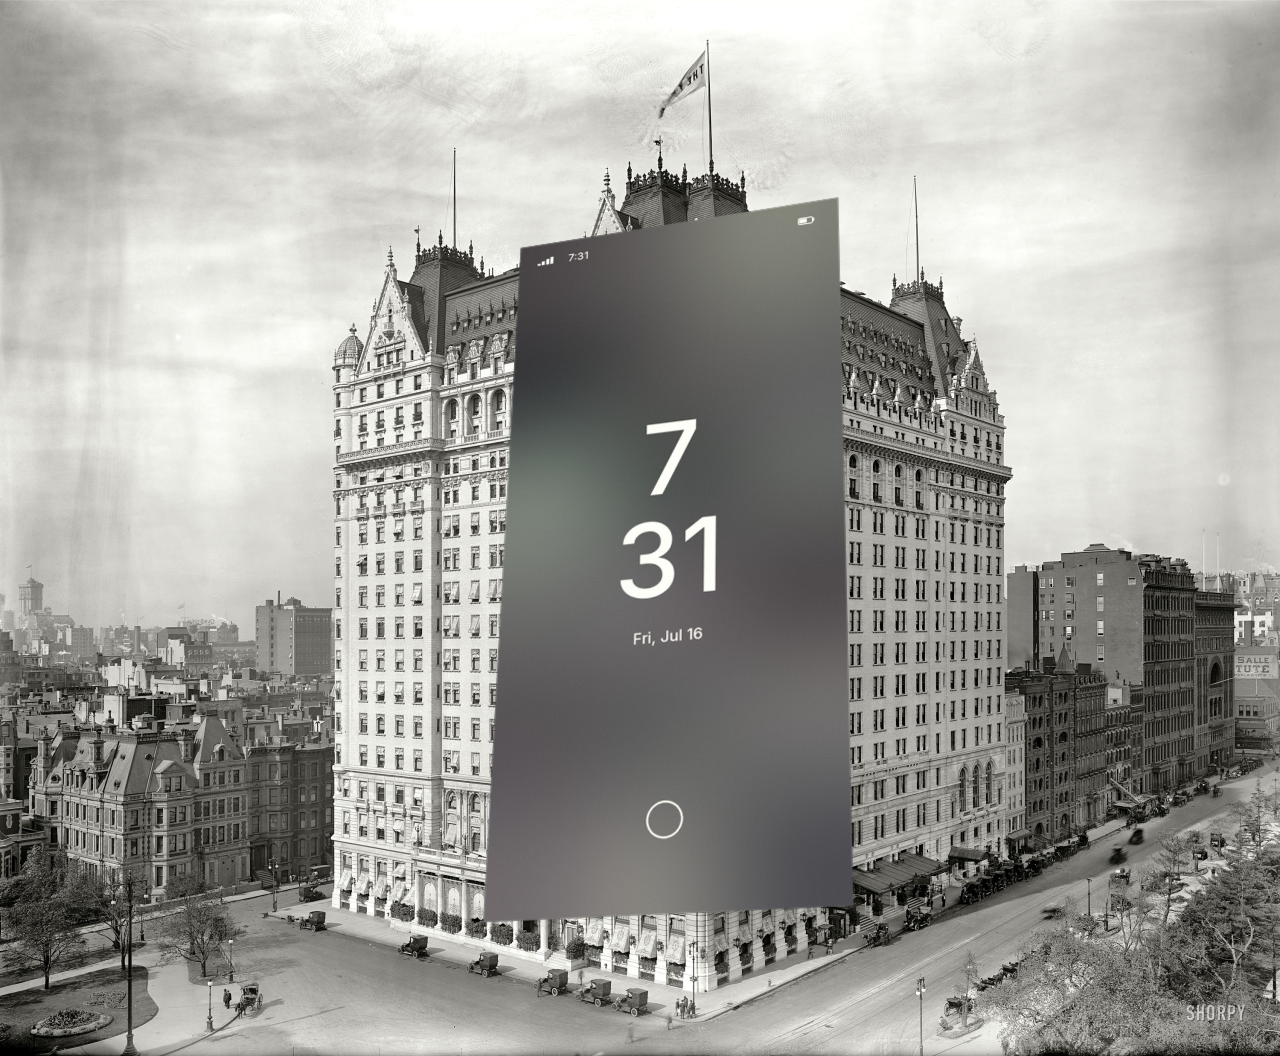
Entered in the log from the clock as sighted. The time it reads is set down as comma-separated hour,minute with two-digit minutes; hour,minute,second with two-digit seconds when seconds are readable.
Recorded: 7,31
